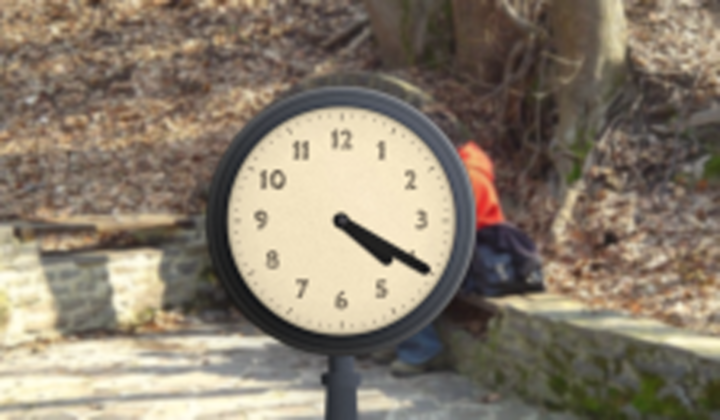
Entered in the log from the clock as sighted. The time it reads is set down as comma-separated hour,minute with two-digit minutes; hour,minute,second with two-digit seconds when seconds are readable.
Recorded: 4,20
